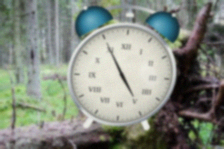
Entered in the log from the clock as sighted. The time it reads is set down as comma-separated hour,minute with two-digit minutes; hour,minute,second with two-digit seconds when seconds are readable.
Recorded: 4,55
